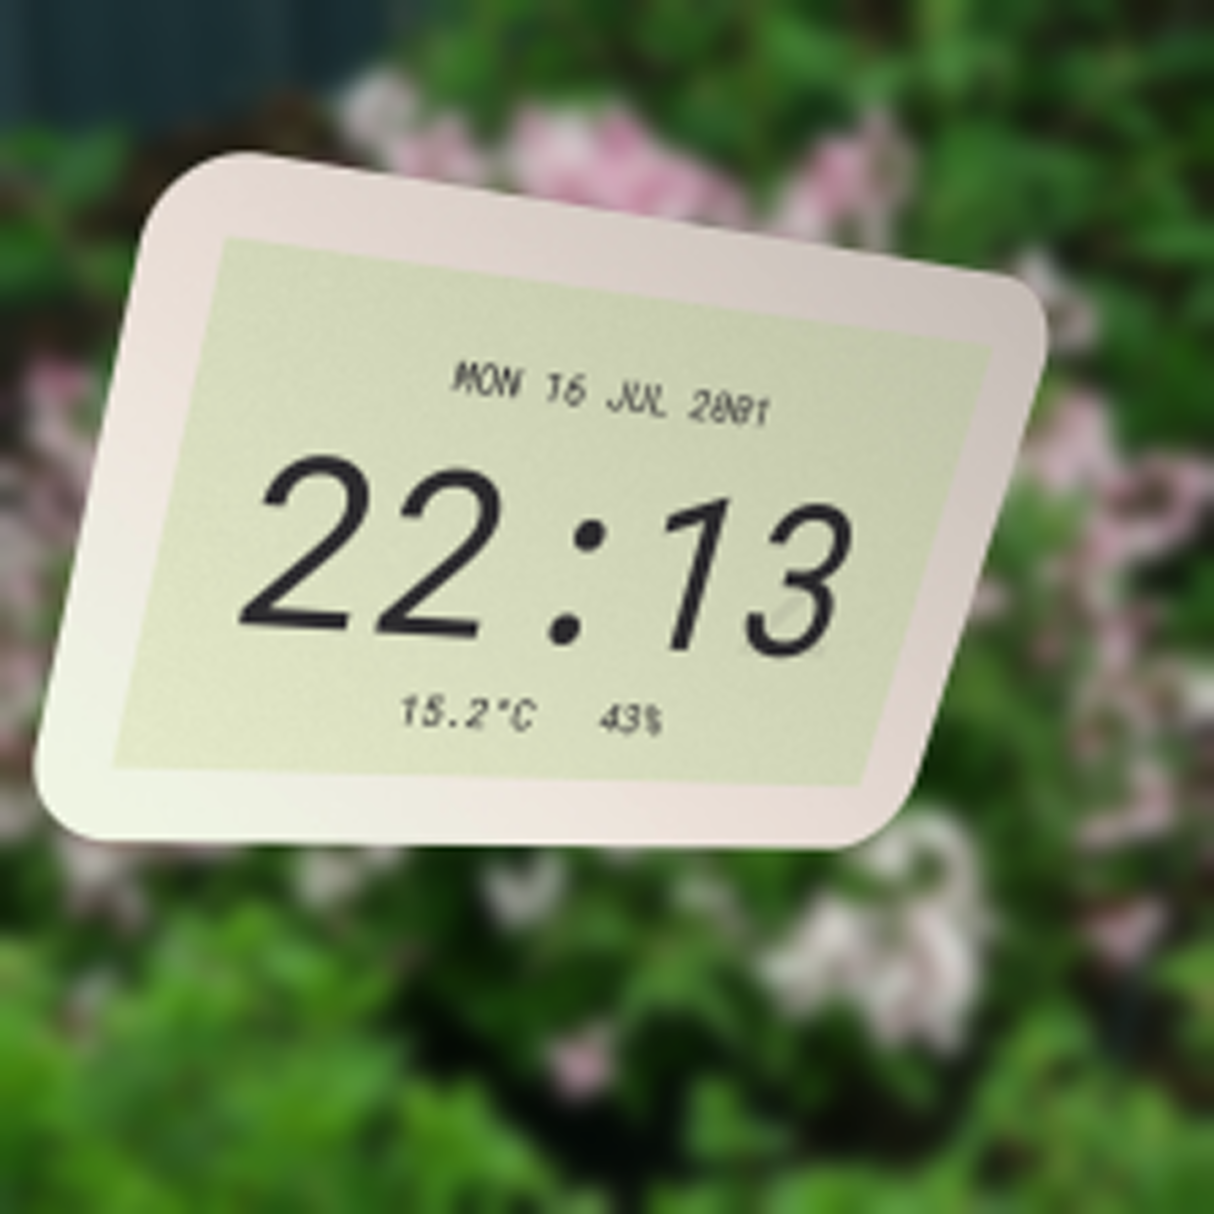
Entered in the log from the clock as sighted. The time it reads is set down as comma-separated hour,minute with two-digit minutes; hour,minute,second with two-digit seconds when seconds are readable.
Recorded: 22,13
